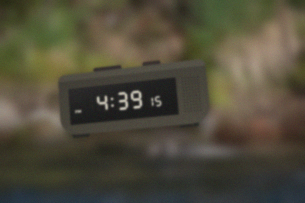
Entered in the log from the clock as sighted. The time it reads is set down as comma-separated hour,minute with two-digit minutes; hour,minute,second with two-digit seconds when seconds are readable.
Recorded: 4,39
